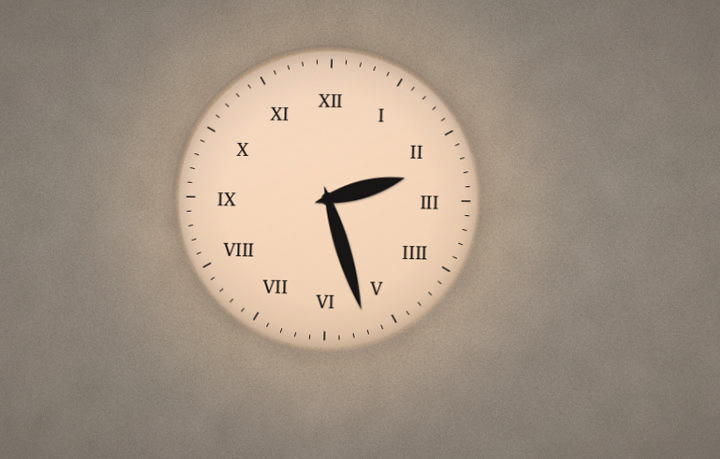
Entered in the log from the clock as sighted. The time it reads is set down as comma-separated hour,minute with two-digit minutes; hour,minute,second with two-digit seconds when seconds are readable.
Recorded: 2,27
